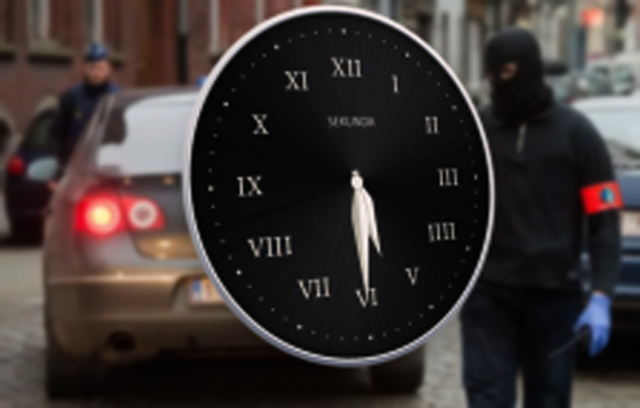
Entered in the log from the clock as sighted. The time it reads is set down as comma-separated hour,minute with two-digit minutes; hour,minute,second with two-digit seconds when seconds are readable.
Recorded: 5,30
